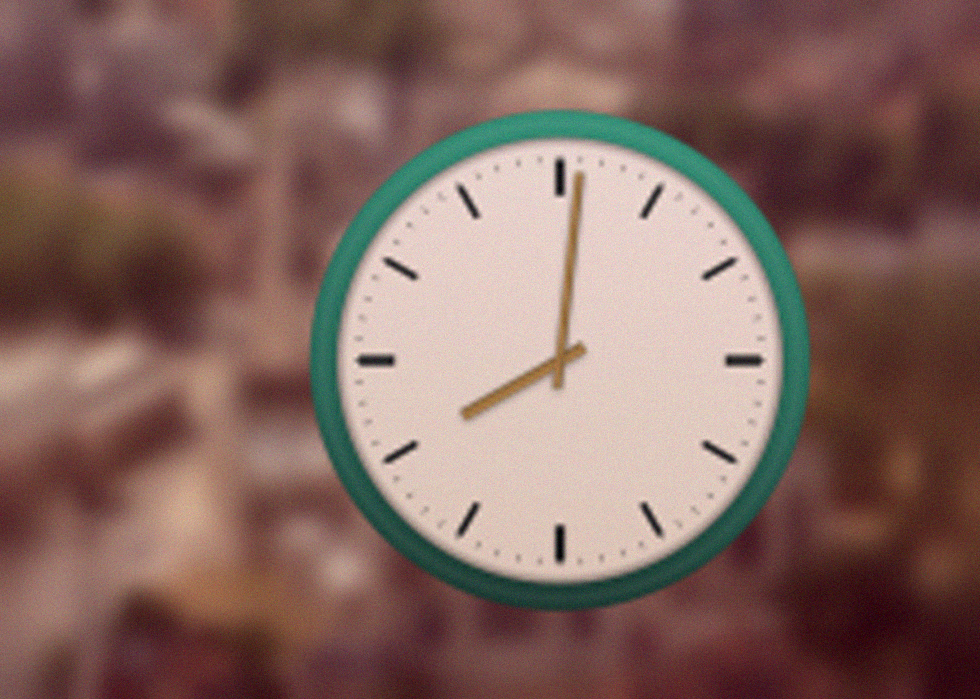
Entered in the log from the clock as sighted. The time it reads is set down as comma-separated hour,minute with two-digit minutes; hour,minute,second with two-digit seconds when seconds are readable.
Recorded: 8,01
